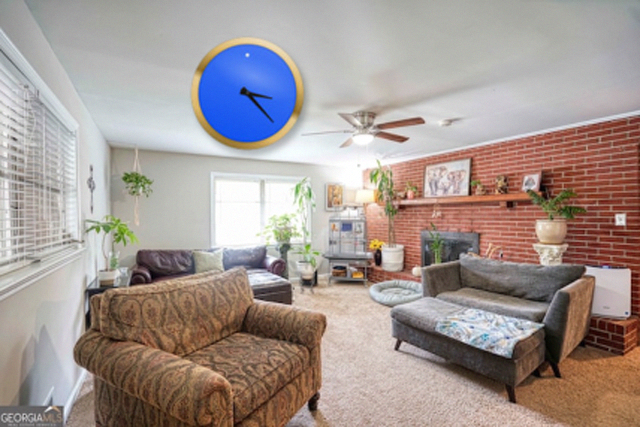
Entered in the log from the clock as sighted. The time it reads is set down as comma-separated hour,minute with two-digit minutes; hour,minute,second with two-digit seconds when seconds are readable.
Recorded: 3,23
